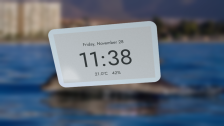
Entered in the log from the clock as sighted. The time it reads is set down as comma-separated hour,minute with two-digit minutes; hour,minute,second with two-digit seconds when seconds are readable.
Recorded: 11,38
